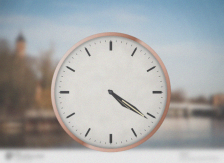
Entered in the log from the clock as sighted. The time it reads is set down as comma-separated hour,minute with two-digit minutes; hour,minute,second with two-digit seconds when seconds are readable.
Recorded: 4,21
